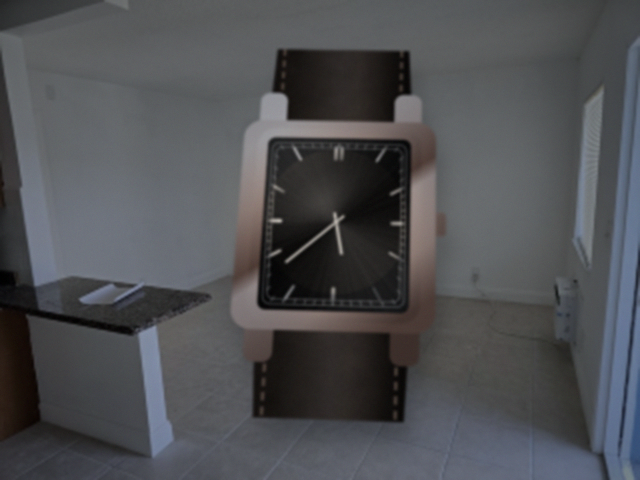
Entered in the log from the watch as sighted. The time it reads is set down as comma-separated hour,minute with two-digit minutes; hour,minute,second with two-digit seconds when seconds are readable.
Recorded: 5,38
